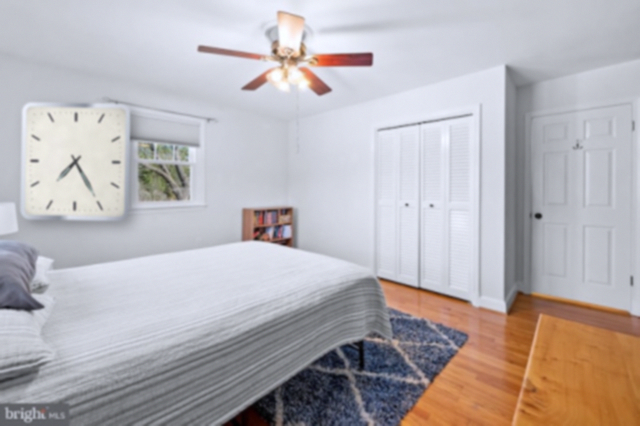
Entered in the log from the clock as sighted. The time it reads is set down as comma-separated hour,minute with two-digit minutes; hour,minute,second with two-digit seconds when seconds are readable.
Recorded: 7,25
